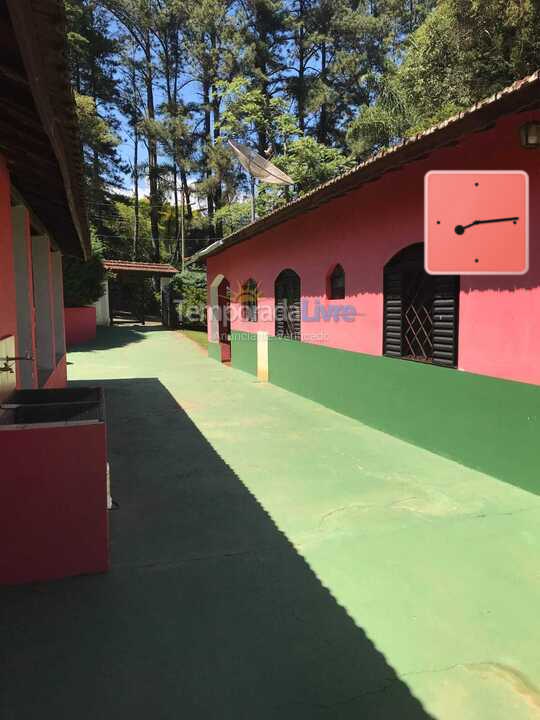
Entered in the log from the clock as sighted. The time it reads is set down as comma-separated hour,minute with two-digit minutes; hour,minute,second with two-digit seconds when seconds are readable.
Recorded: 8,14
